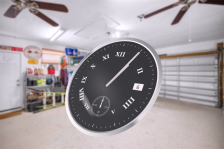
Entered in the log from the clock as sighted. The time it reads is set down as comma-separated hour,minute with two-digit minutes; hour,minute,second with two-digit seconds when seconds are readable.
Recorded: 1,05
